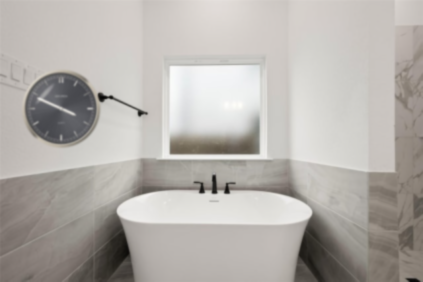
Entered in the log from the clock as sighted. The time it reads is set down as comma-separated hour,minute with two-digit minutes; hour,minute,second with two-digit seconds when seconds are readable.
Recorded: 3,49
